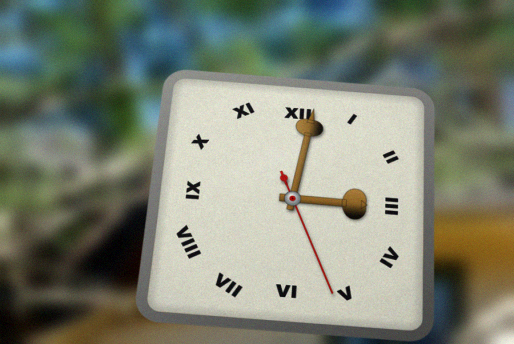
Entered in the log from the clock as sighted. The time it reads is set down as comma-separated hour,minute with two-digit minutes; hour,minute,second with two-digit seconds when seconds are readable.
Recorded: 3,01,26
